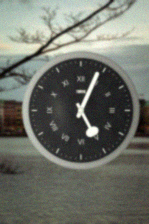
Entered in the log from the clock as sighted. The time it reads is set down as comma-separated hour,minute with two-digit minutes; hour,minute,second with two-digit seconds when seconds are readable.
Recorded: 5,04
